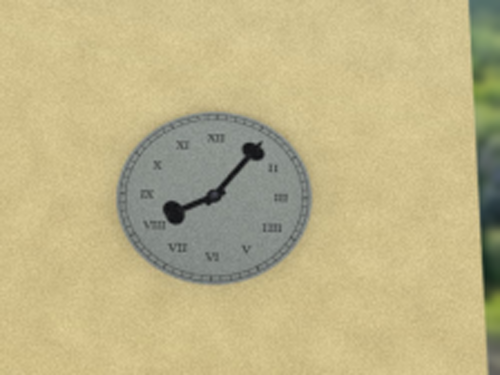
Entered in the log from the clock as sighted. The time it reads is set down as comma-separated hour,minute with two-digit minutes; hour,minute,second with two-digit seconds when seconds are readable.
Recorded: 8,06
